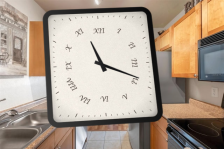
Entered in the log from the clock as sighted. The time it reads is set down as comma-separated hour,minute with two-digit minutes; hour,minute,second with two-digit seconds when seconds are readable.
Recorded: 11,19
